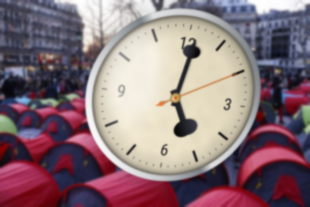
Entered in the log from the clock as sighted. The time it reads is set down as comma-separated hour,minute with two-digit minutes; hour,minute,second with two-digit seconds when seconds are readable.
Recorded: 5,01,10
